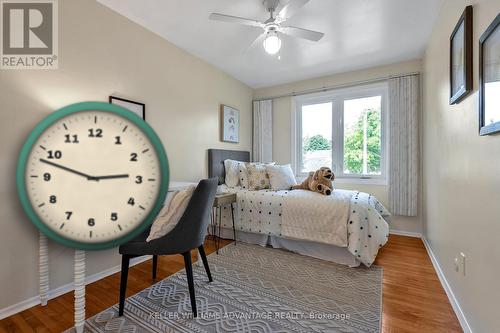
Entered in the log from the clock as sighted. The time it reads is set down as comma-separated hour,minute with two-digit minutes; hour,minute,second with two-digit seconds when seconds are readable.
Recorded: 2,48
